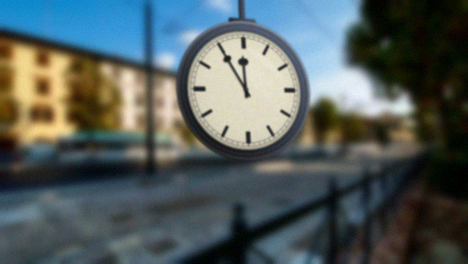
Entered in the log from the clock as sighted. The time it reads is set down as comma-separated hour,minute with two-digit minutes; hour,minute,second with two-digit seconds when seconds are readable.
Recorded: 11,55
